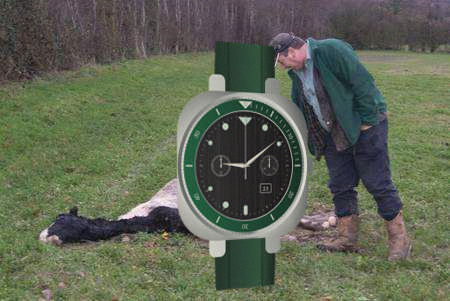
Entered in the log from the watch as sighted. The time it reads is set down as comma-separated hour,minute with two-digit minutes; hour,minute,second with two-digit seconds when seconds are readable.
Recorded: 9,09
